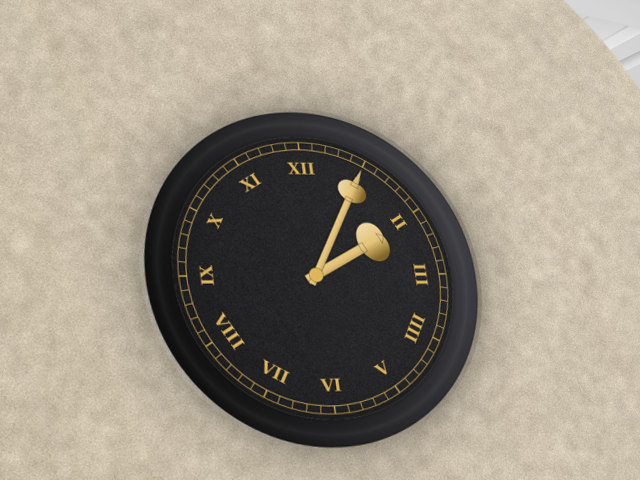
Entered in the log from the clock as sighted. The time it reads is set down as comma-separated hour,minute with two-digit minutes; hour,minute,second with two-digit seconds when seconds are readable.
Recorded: 2,05
